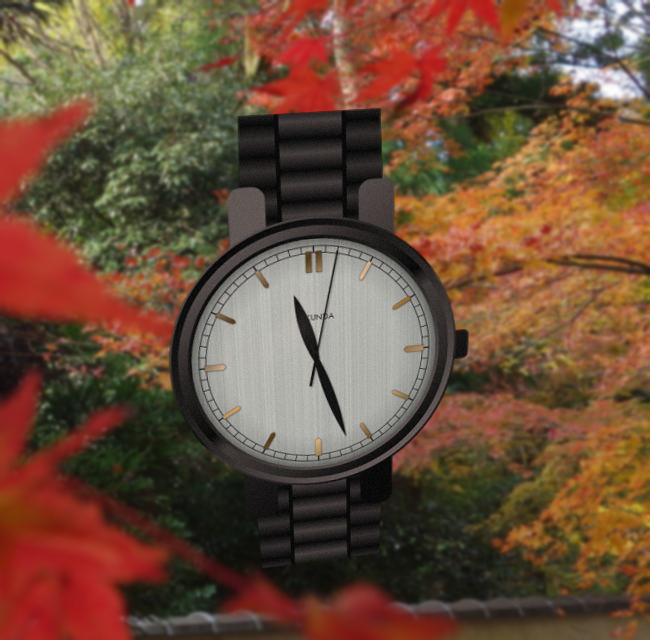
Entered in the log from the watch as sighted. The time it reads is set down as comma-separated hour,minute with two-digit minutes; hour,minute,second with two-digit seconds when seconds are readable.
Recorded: 11,27,02
